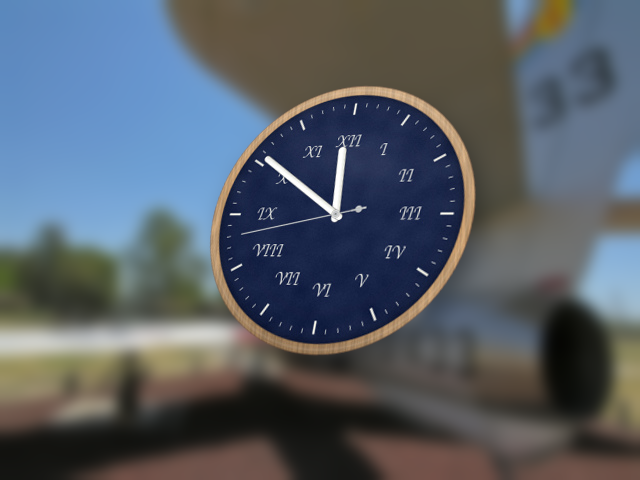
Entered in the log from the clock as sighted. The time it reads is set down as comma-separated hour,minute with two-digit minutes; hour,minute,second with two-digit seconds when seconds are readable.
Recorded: 11,50,43
